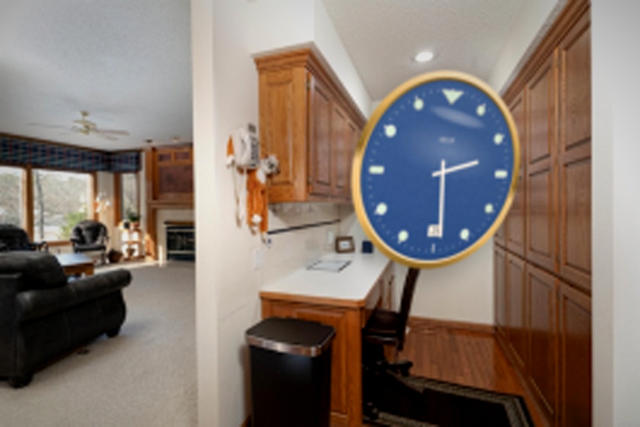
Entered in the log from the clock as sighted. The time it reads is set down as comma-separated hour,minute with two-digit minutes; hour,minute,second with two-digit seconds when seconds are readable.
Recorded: 2,29
